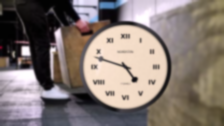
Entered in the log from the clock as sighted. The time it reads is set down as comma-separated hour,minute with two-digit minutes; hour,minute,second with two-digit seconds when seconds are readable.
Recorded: 4,48
